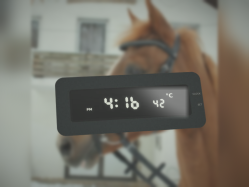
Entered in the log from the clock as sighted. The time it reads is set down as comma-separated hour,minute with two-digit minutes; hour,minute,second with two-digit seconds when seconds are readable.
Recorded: 4,16
